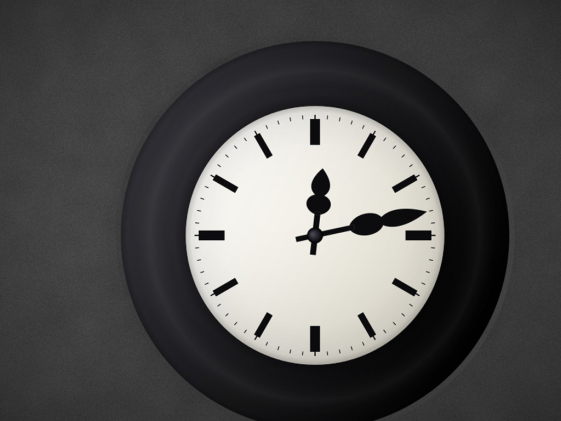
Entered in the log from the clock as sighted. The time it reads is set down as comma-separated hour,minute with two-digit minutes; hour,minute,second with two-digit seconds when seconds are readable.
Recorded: 12,13
